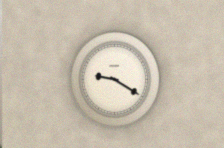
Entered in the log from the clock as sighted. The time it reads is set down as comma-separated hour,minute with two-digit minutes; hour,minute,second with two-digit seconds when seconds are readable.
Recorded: 9,20
